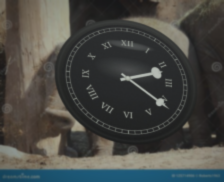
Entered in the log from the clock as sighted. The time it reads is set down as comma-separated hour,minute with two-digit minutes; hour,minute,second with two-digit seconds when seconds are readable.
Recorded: 2,21
